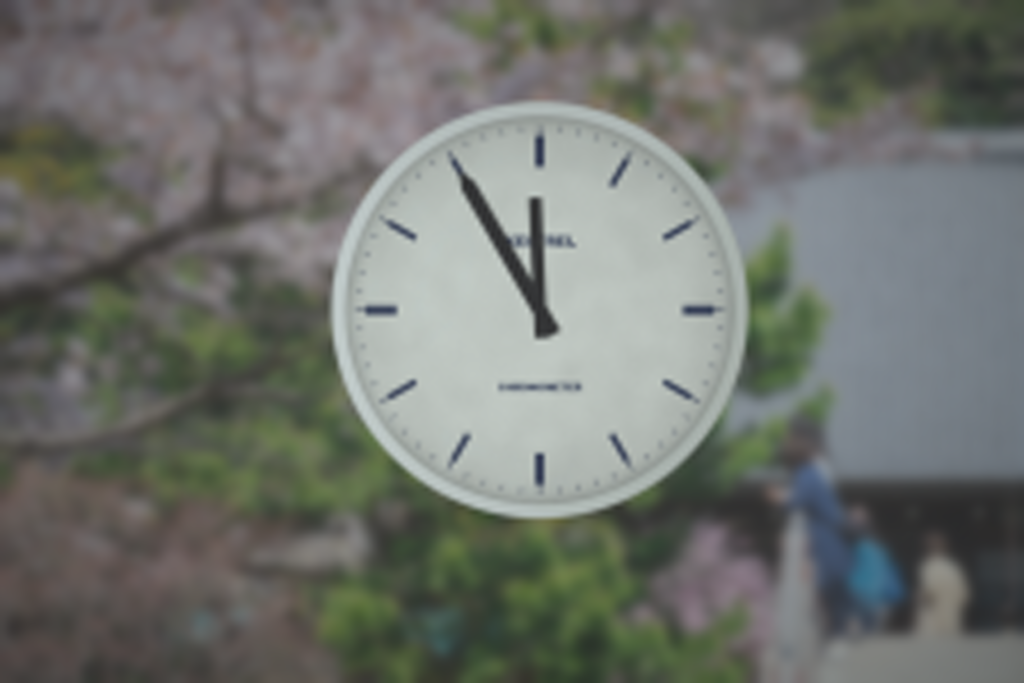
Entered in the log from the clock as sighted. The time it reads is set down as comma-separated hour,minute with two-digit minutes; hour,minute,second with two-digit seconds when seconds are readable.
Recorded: 11,55
